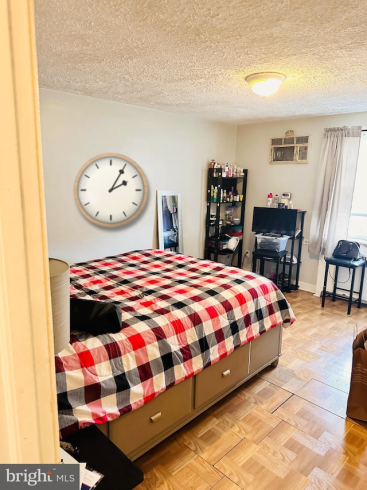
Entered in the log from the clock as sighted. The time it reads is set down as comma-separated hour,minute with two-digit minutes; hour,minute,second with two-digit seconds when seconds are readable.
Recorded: 2,05
